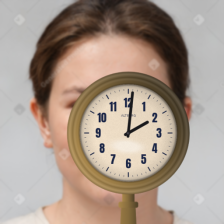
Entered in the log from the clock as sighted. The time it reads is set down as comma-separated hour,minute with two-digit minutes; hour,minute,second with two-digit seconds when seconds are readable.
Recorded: 2,01
